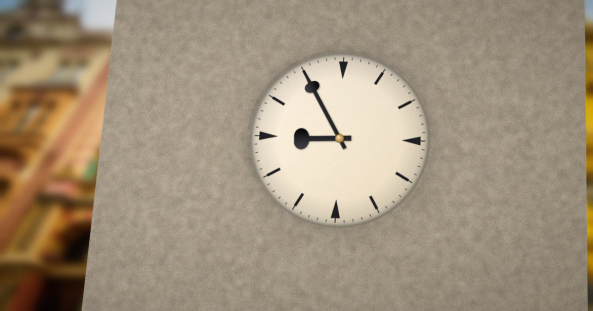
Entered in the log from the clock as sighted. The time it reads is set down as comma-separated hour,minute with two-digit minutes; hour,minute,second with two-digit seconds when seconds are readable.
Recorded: 8,55
